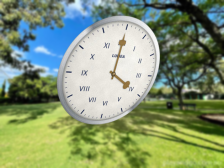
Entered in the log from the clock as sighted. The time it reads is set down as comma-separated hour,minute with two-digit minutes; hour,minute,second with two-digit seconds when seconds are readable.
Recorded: 4,00
